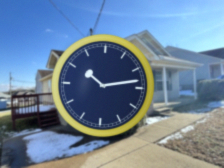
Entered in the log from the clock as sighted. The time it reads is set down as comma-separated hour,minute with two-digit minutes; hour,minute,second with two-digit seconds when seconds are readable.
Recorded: 10,13
